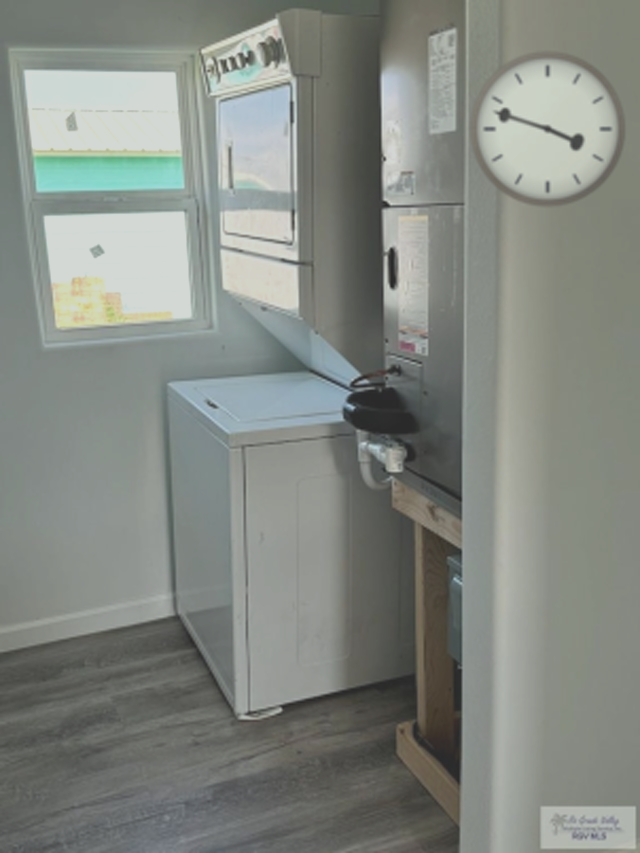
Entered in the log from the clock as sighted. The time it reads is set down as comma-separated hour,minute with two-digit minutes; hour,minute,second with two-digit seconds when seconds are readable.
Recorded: 3,48
